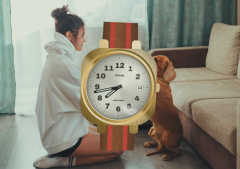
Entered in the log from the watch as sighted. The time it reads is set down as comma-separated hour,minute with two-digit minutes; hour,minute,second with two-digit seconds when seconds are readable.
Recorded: 7,43
